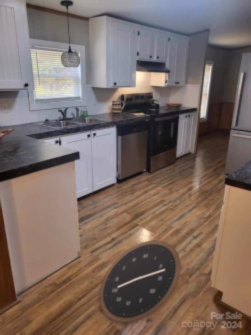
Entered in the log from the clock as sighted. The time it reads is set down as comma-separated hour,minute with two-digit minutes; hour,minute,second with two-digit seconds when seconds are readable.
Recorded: 8,12
